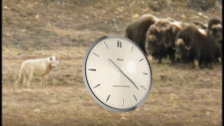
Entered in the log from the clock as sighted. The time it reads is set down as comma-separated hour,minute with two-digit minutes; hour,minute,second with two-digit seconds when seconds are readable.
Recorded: 10,22
